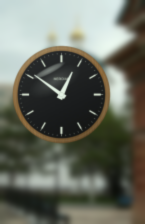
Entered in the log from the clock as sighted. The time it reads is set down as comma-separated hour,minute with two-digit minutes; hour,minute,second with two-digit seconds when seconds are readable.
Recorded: 12,51
